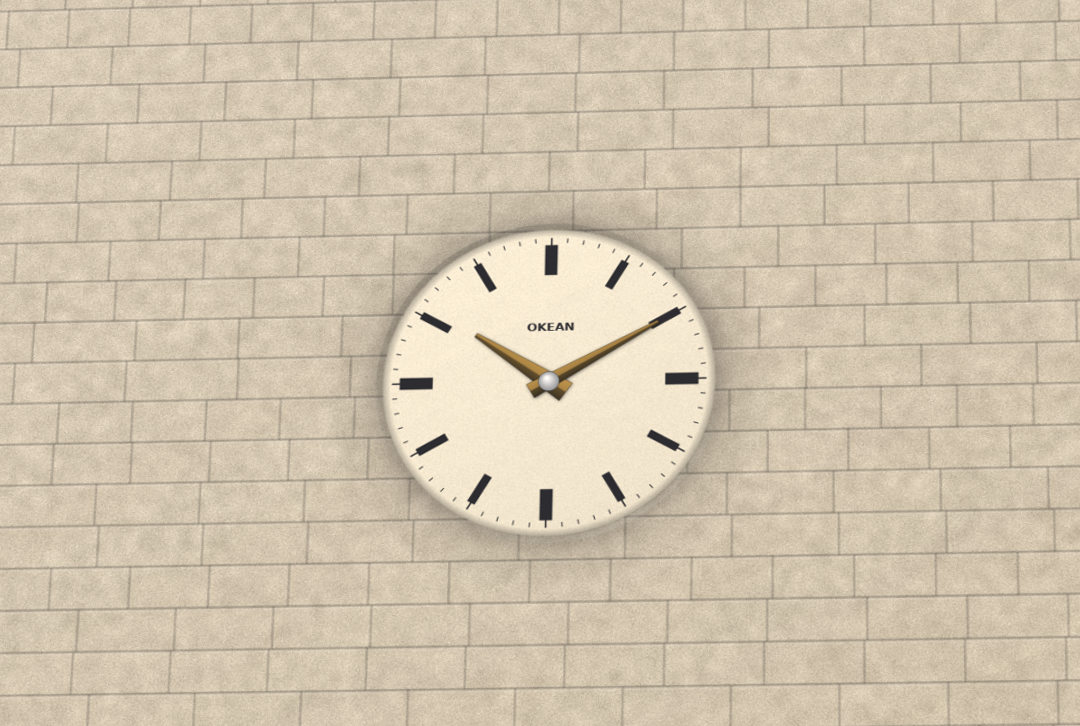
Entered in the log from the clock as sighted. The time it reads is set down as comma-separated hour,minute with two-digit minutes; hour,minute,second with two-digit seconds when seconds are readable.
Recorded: 10,10
